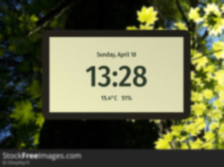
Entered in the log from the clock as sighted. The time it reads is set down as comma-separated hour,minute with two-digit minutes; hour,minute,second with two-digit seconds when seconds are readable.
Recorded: 13,28
